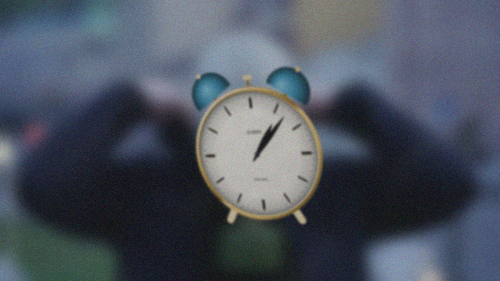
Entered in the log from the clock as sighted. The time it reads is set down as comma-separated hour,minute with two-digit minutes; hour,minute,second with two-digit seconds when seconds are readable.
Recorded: 1,07
